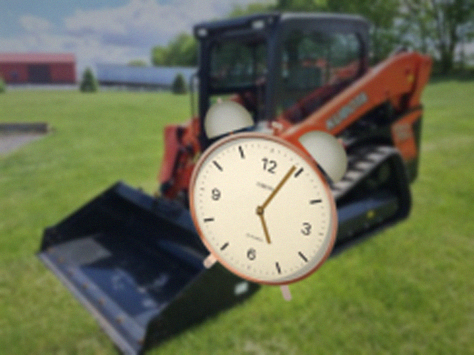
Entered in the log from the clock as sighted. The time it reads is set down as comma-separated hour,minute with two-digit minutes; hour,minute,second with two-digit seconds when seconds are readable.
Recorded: 5,04
